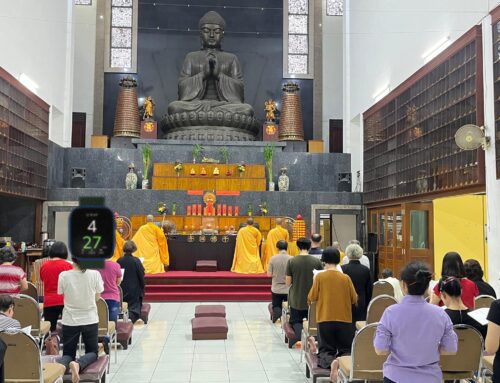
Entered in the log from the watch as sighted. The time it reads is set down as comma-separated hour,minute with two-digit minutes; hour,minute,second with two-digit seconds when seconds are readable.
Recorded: 4,27
